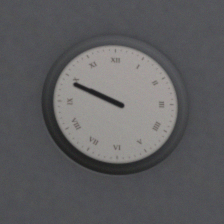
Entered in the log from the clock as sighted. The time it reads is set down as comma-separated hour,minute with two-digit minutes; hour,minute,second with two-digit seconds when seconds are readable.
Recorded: 9,49
